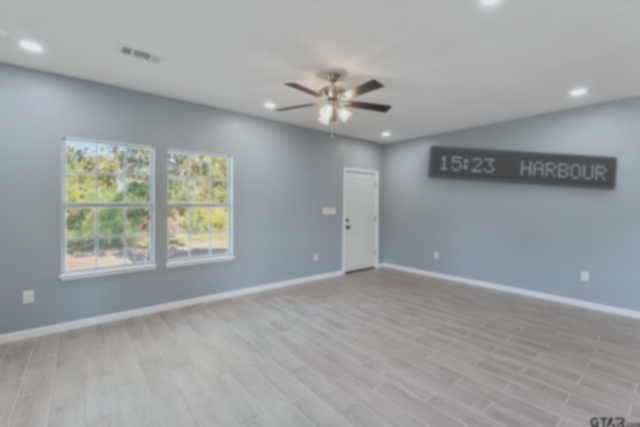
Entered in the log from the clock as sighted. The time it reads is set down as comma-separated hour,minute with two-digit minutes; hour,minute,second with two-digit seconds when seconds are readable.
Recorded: 15,23
